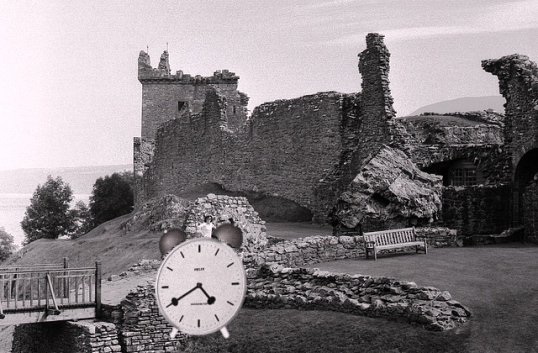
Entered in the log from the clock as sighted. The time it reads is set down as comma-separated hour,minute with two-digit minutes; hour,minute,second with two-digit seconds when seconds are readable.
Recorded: 4,40
